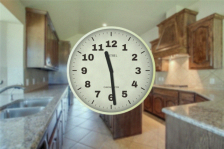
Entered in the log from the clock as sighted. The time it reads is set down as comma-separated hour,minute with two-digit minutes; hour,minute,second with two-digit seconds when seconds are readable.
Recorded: 11,29
